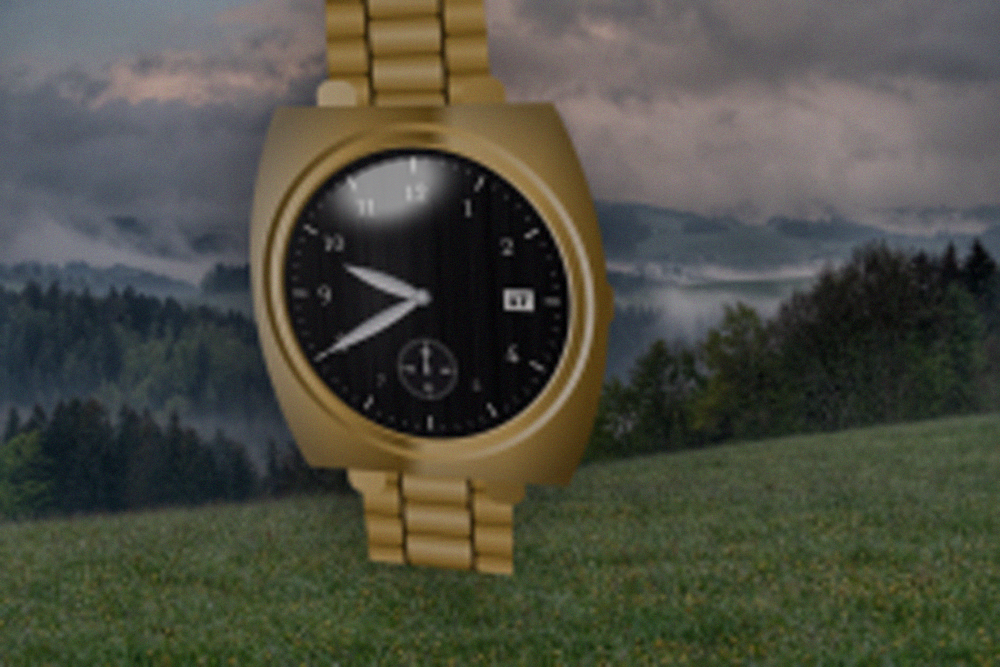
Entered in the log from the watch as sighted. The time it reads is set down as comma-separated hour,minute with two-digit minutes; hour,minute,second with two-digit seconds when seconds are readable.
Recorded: 9,40
